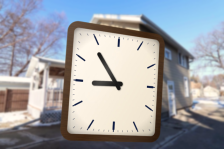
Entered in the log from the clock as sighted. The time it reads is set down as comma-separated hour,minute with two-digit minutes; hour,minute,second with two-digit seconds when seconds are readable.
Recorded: 8,54
